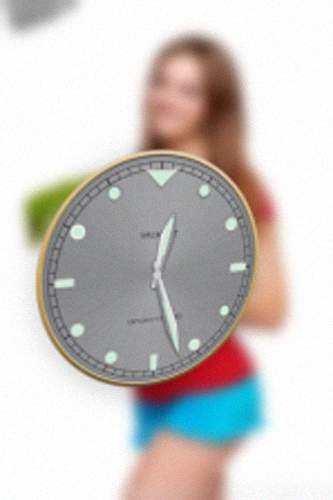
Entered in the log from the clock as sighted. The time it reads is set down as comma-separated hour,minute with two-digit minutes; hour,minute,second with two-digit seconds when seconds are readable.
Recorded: 12,27
